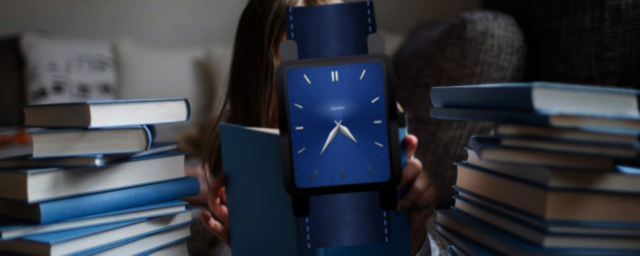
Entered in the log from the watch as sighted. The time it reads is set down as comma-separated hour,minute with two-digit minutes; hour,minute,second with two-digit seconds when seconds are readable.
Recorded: 4,36
